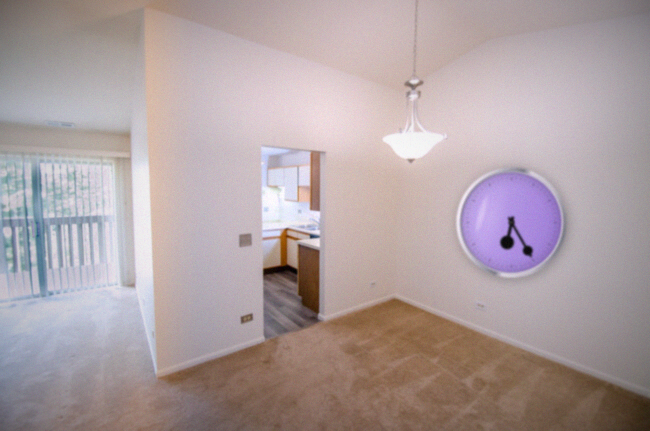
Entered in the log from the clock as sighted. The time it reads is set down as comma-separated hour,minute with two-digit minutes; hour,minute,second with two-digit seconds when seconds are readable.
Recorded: 6,25
